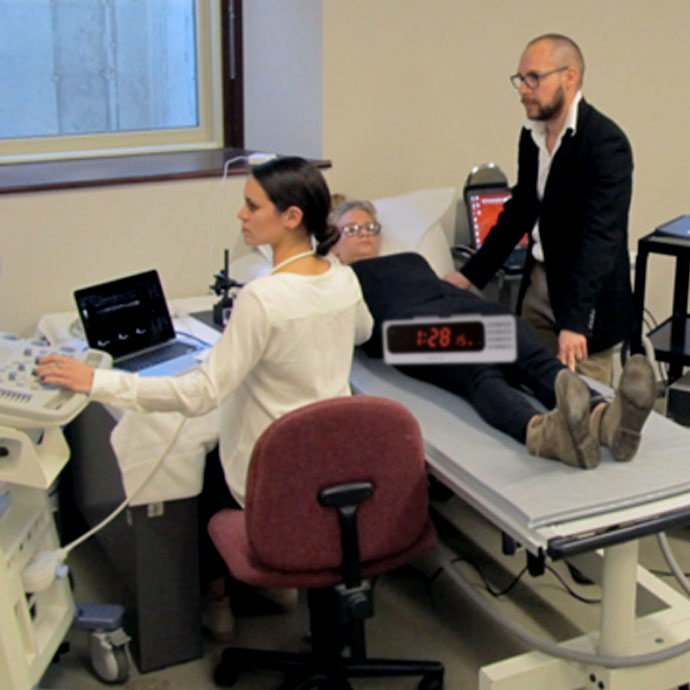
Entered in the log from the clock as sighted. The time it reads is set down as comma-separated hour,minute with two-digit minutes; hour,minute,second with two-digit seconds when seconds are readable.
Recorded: 1,28
